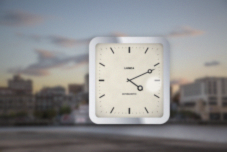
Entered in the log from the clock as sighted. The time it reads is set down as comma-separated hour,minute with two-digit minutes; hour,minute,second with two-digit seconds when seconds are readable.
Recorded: 4,11
